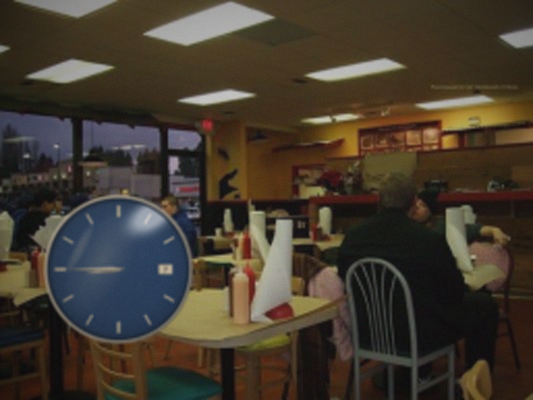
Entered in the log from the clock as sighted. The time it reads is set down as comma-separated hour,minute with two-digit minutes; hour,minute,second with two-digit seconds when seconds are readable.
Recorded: 8,45
